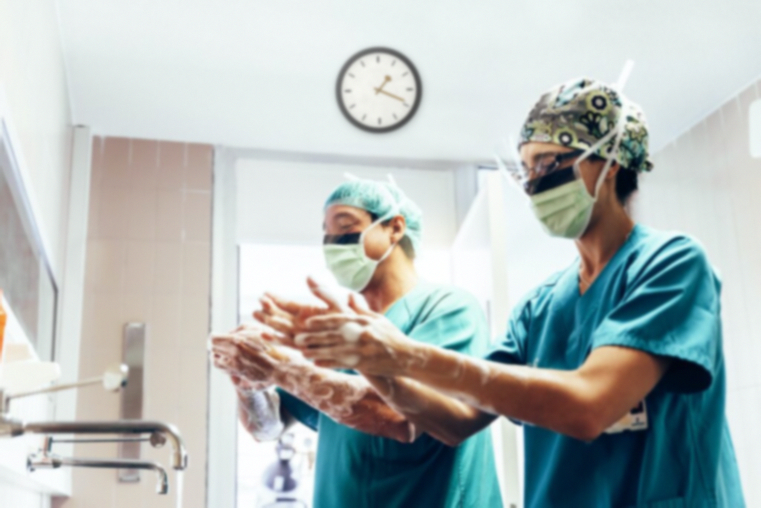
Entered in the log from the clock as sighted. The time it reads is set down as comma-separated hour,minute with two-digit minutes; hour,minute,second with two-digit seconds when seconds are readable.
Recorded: 1,19
